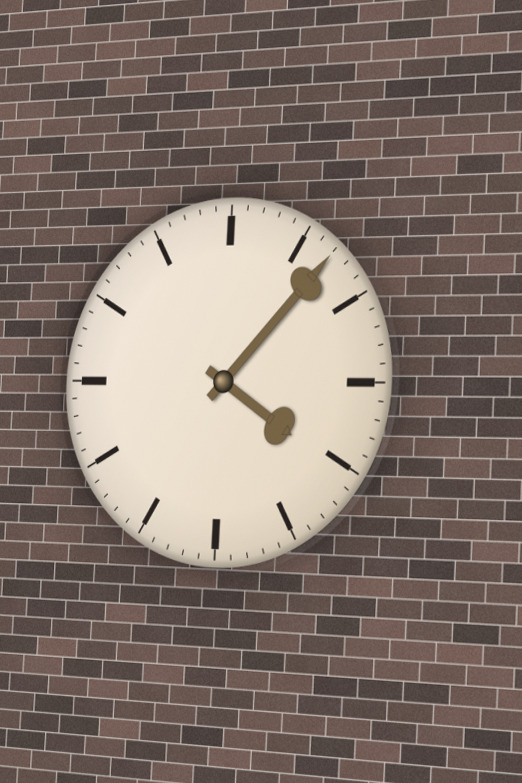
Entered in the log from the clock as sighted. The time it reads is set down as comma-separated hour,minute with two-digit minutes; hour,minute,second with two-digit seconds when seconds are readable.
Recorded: 4,07
